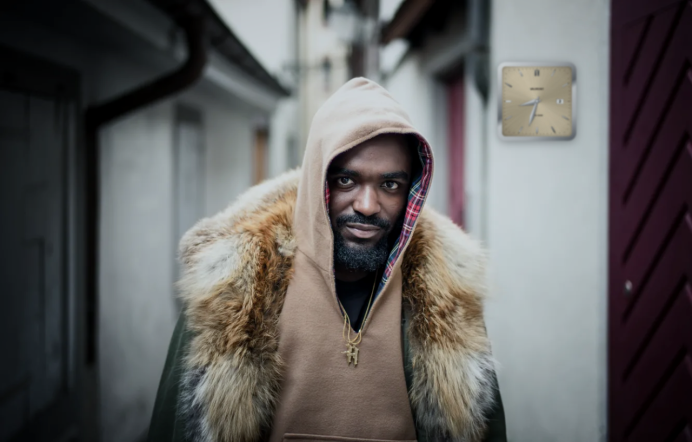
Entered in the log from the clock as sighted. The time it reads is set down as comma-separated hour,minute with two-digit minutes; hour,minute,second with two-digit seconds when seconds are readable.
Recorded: 8,33
